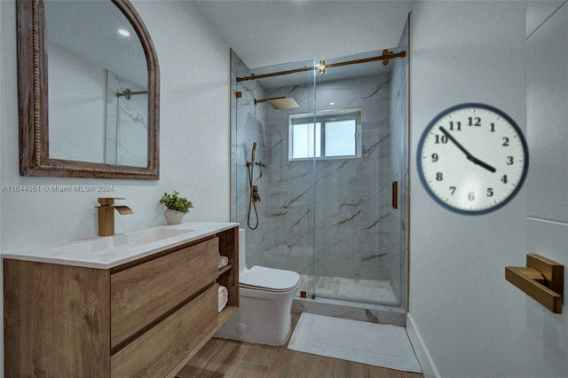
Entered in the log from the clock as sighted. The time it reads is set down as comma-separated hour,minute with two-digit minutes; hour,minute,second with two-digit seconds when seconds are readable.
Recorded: 3,52
